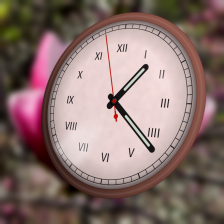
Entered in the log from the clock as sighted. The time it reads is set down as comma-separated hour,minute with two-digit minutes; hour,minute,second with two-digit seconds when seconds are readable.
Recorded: 1,21,57
